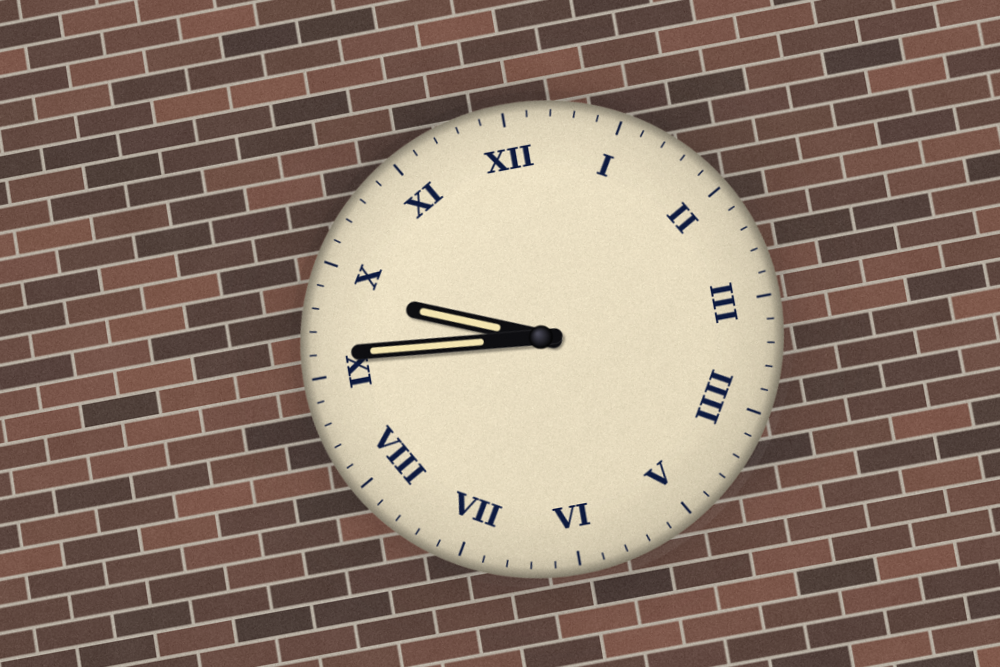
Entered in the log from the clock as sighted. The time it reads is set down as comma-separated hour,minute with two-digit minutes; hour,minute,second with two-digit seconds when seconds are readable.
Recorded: 9,46
